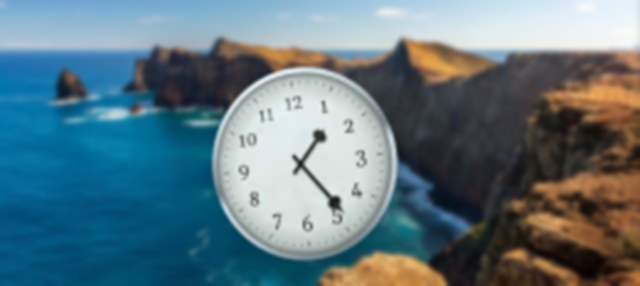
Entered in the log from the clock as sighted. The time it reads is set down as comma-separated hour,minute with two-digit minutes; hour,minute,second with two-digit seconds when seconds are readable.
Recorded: 1,24
